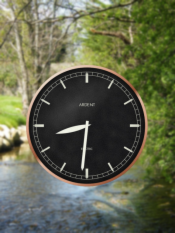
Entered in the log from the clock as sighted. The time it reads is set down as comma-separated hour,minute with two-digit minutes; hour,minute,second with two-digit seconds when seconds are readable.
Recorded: 8,31
